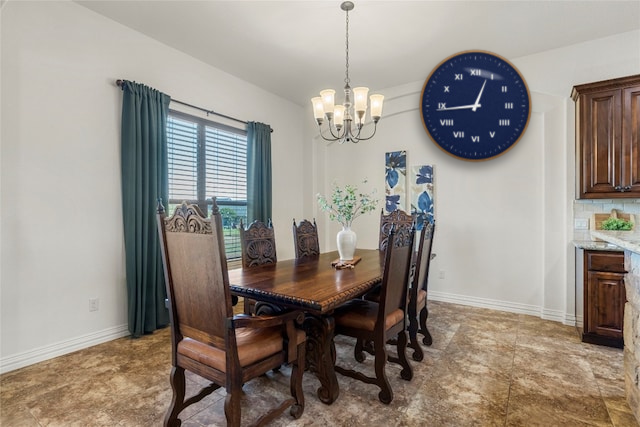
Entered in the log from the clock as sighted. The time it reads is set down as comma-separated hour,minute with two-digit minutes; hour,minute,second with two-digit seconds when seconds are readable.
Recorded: 12,44
